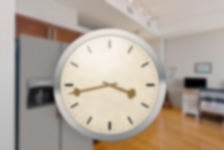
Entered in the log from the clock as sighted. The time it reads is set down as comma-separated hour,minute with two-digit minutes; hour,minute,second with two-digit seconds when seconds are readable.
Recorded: 3,43
